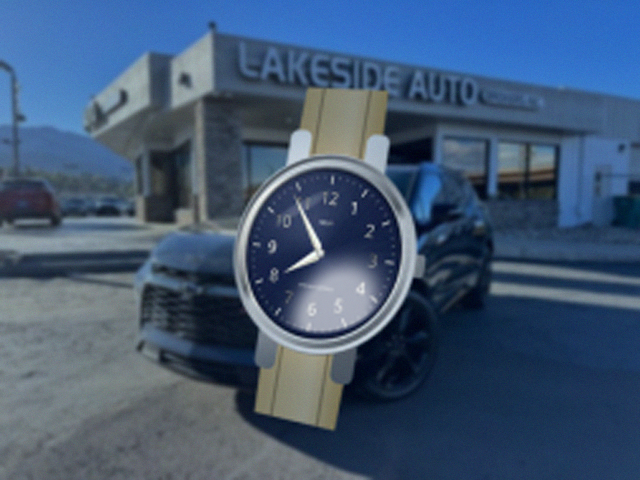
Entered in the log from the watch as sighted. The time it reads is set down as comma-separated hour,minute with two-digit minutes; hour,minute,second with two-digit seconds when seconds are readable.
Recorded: 7,54
